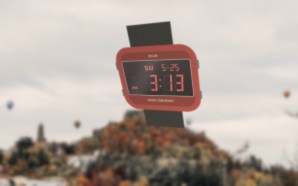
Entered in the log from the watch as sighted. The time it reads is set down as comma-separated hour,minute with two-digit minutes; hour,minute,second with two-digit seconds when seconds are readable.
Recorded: 3,13
